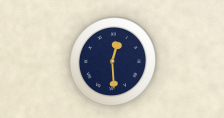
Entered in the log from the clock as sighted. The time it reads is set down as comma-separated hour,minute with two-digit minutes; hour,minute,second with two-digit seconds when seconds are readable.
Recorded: 12,29
